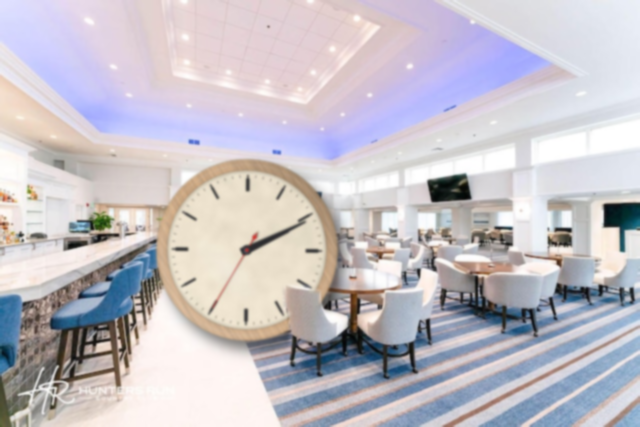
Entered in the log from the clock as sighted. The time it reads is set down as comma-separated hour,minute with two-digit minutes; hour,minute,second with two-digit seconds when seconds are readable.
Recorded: 2,10,35
